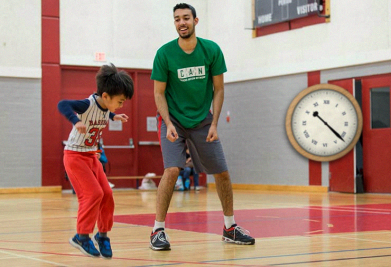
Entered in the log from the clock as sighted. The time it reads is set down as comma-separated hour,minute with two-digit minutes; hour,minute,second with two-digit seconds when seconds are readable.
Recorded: 10,22
